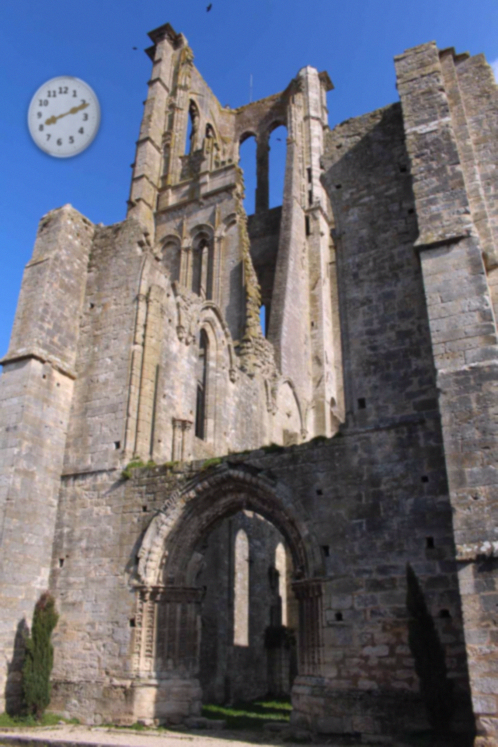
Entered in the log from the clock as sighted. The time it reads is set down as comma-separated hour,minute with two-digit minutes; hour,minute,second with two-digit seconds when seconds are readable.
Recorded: 8,11
